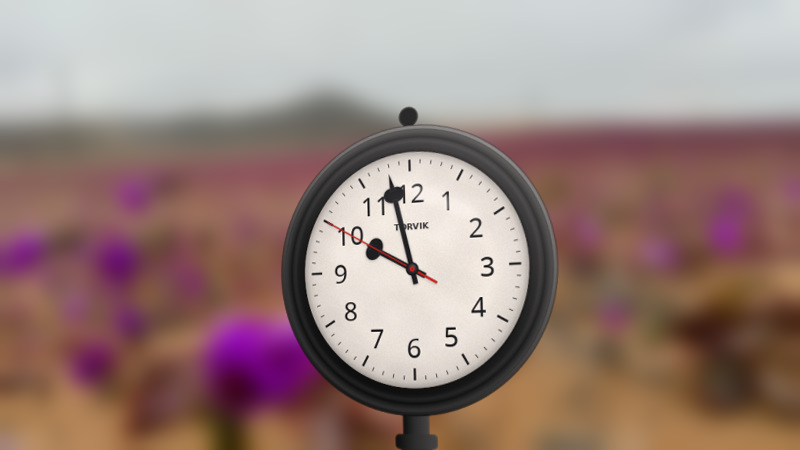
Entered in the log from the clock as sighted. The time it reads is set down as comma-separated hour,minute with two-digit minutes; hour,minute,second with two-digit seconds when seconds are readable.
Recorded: 9,57,50
